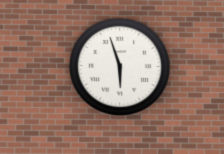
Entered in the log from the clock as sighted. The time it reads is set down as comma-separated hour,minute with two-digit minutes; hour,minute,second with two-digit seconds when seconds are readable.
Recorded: 5,57
